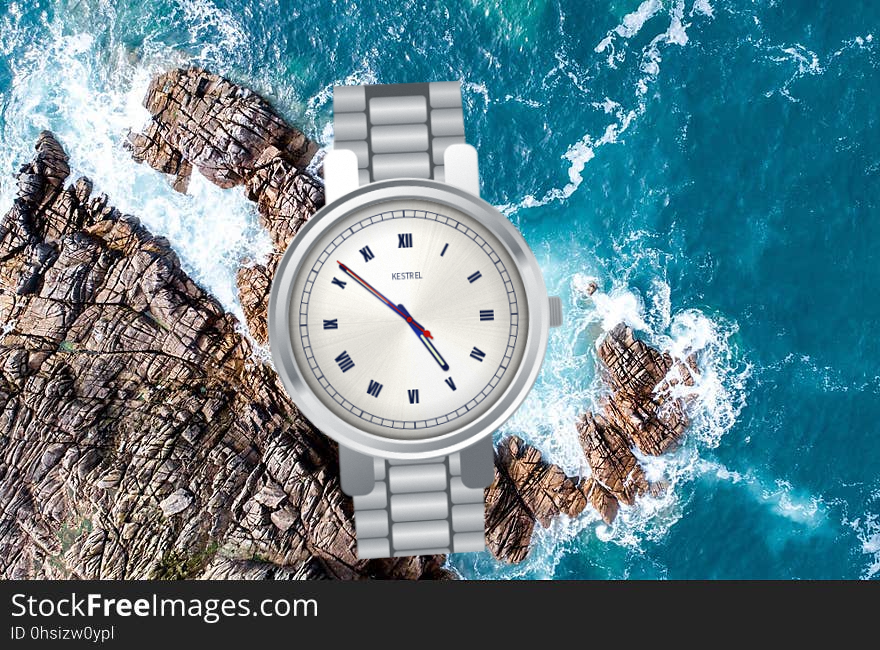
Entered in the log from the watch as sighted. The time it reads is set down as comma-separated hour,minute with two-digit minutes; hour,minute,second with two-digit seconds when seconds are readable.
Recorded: 4,51,52
